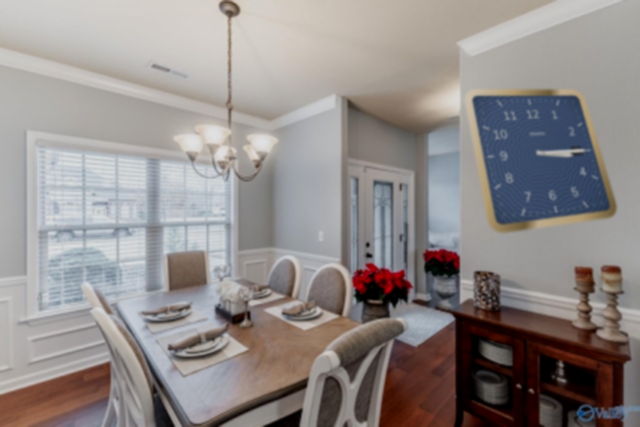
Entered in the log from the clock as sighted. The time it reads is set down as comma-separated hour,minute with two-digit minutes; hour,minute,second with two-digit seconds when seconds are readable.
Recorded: 3,15
